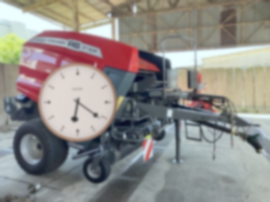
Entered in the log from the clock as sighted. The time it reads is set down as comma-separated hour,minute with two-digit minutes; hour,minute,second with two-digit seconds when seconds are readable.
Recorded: 6,21
